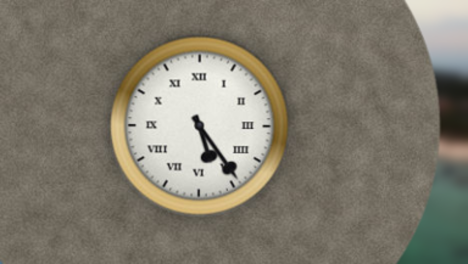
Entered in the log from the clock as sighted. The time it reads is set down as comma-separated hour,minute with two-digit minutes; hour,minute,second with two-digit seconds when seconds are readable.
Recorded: 5,24
